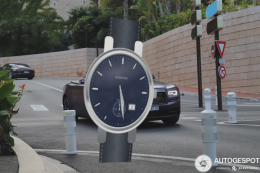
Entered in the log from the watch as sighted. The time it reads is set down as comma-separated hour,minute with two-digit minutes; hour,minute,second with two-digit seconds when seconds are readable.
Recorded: 5,28
